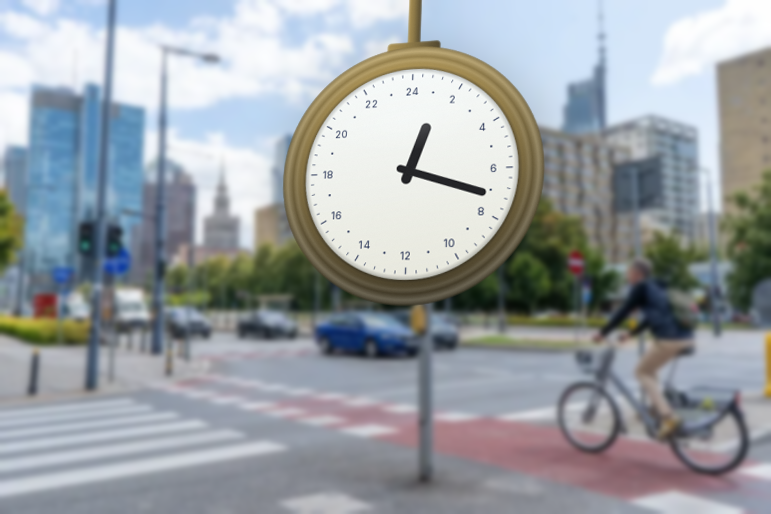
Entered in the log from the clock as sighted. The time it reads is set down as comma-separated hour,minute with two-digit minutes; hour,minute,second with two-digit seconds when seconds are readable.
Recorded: 1,18
